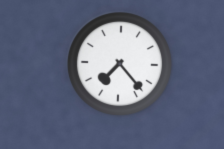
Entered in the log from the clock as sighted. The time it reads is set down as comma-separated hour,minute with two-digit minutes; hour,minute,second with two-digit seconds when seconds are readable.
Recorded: 7,23
